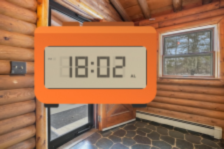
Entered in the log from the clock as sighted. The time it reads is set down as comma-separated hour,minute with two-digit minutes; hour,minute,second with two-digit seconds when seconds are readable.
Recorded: 18,02
